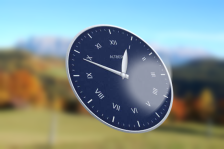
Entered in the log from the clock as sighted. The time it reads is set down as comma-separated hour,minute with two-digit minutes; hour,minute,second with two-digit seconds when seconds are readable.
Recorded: 12,49
